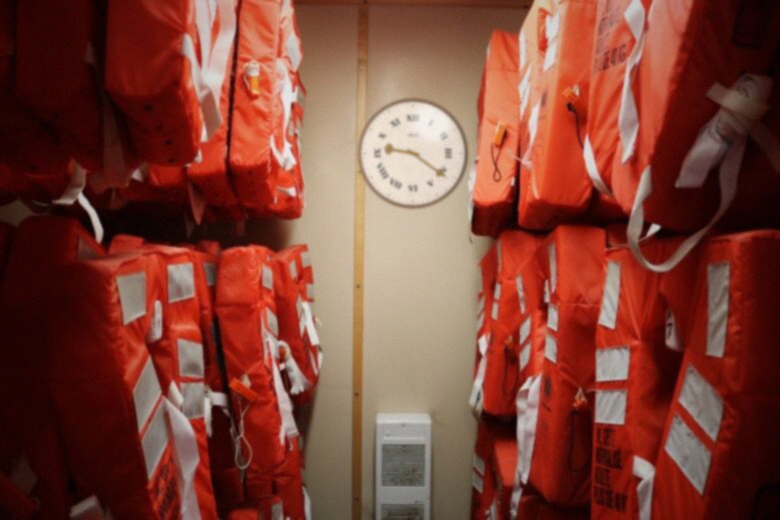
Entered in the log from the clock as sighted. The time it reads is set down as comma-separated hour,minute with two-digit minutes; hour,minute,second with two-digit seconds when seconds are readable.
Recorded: 9,21
